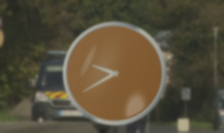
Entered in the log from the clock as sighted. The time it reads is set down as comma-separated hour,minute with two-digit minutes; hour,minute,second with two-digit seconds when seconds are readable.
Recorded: 9,40
